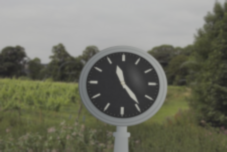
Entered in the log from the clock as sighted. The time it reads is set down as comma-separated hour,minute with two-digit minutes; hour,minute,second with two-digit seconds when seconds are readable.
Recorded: 11,24
